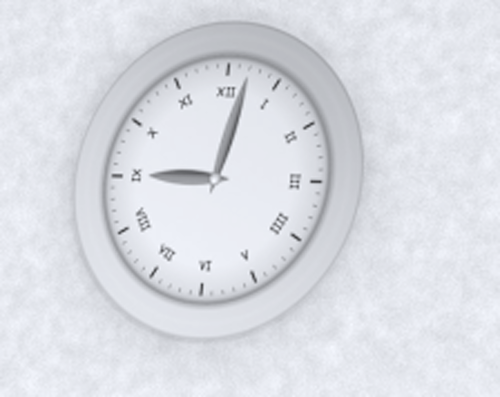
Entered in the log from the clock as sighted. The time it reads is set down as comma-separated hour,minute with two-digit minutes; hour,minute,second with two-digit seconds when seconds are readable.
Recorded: 9,02
